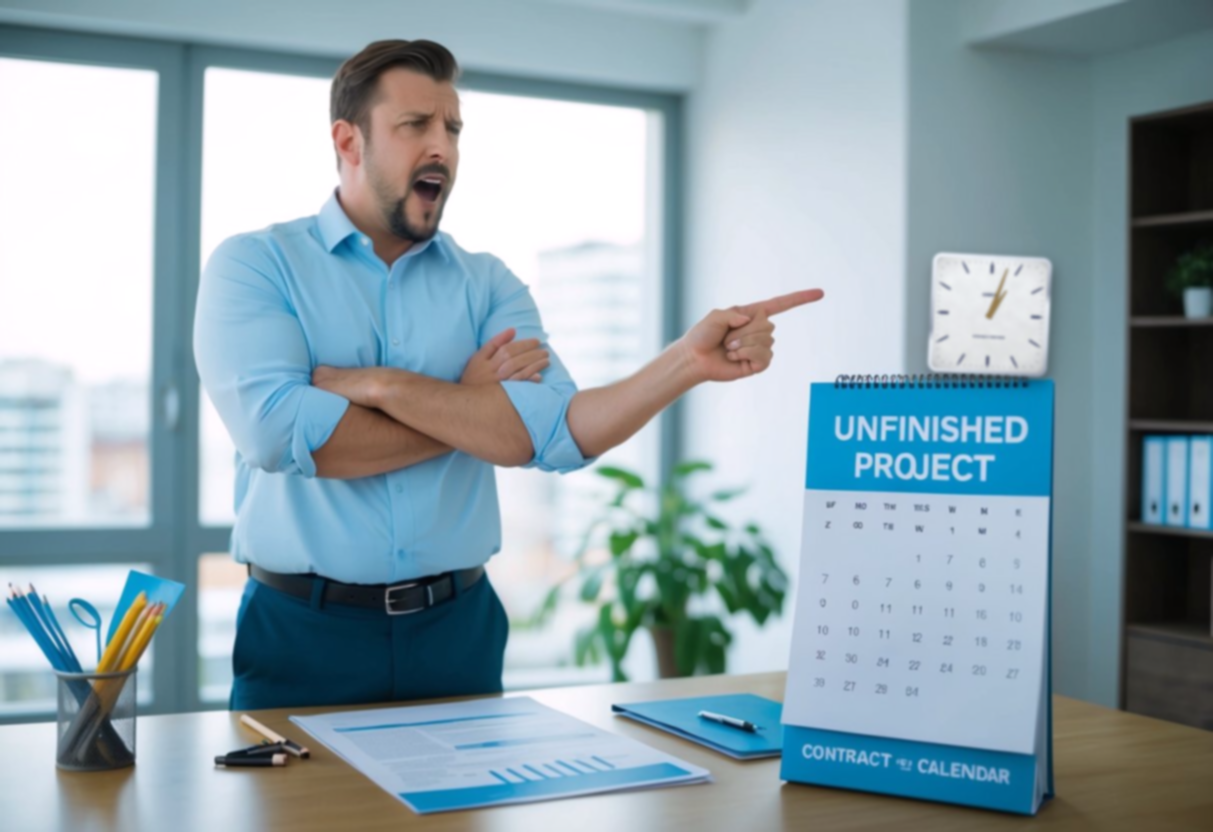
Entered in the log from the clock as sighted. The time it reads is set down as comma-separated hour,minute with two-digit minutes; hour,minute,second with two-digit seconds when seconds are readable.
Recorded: 1,03
